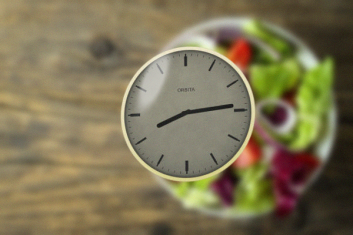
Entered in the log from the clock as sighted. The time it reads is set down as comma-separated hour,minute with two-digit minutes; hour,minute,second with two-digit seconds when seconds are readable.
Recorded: 8,14
